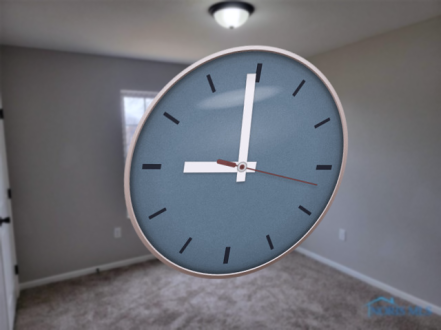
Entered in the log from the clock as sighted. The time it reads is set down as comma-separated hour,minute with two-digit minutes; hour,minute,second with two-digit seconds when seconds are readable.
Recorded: 8,59,17
